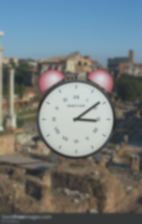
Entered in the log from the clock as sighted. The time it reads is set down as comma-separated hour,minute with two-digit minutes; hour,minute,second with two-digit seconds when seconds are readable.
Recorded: 3,09
